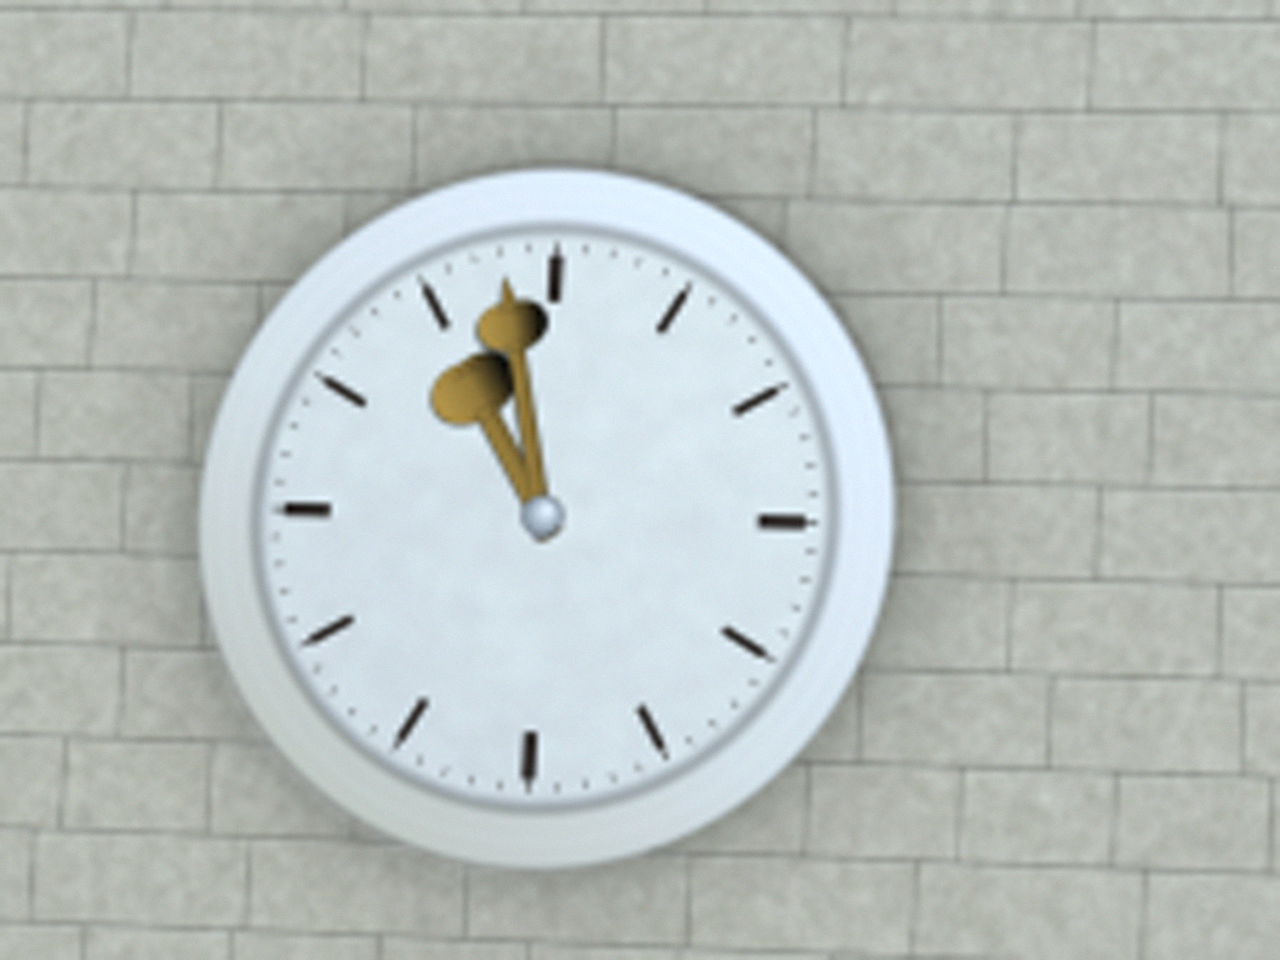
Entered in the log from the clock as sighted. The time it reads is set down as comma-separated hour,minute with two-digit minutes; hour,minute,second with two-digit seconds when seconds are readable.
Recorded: 10,58
